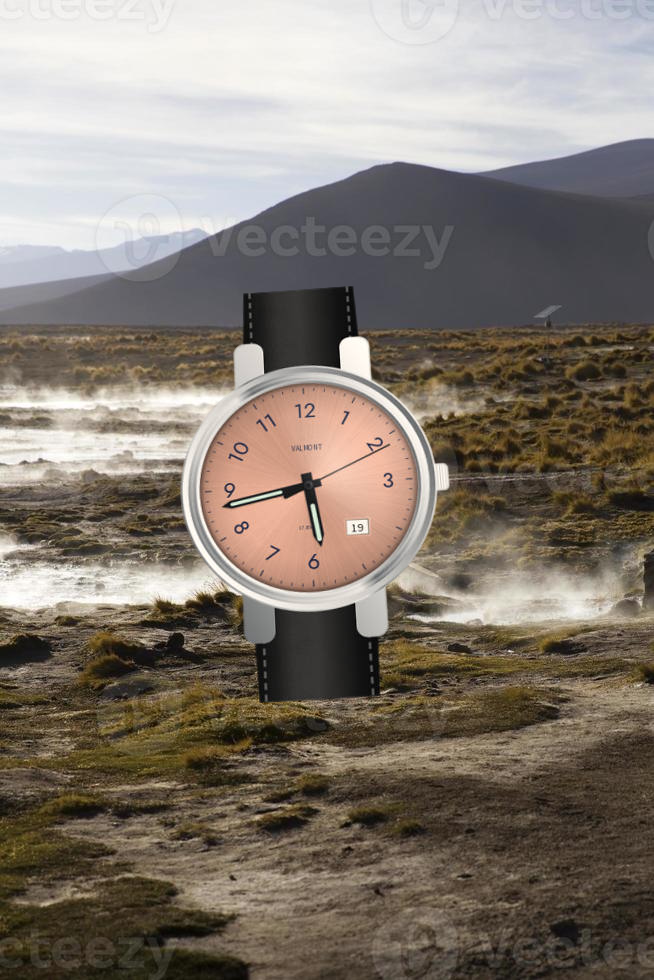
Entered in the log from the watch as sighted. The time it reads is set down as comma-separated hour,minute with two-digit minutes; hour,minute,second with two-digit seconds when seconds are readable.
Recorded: 5,43,11
